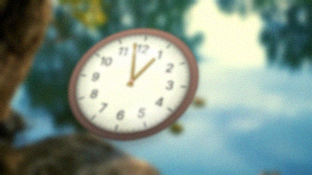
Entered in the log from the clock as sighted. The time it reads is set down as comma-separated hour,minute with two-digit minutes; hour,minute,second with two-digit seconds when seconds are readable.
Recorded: 12,58
